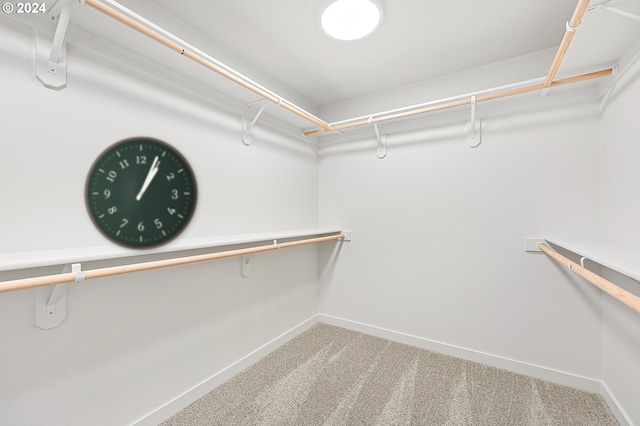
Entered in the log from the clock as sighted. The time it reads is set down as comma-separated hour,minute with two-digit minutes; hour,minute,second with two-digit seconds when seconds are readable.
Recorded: 1,04
